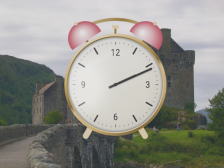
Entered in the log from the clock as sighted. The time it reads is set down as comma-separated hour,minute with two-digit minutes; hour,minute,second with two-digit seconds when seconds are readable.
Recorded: 2,11
